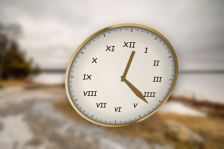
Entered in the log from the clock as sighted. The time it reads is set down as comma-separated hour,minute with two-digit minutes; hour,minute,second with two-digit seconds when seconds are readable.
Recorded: 12,22
